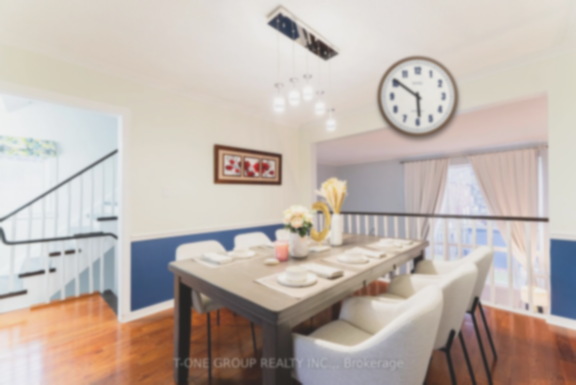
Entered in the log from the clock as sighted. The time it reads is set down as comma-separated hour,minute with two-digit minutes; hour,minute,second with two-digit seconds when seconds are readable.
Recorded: 5,51
